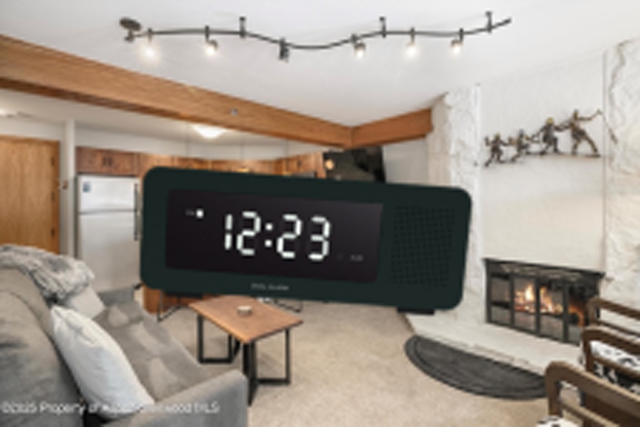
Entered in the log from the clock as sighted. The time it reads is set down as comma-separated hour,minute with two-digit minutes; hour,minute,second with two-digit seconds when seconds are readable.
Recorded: 12,23
